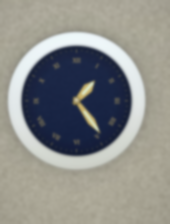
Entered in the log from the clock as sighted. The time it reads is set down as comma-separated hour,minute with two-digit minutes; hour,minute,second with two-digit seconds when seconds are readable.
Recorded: 1,24
